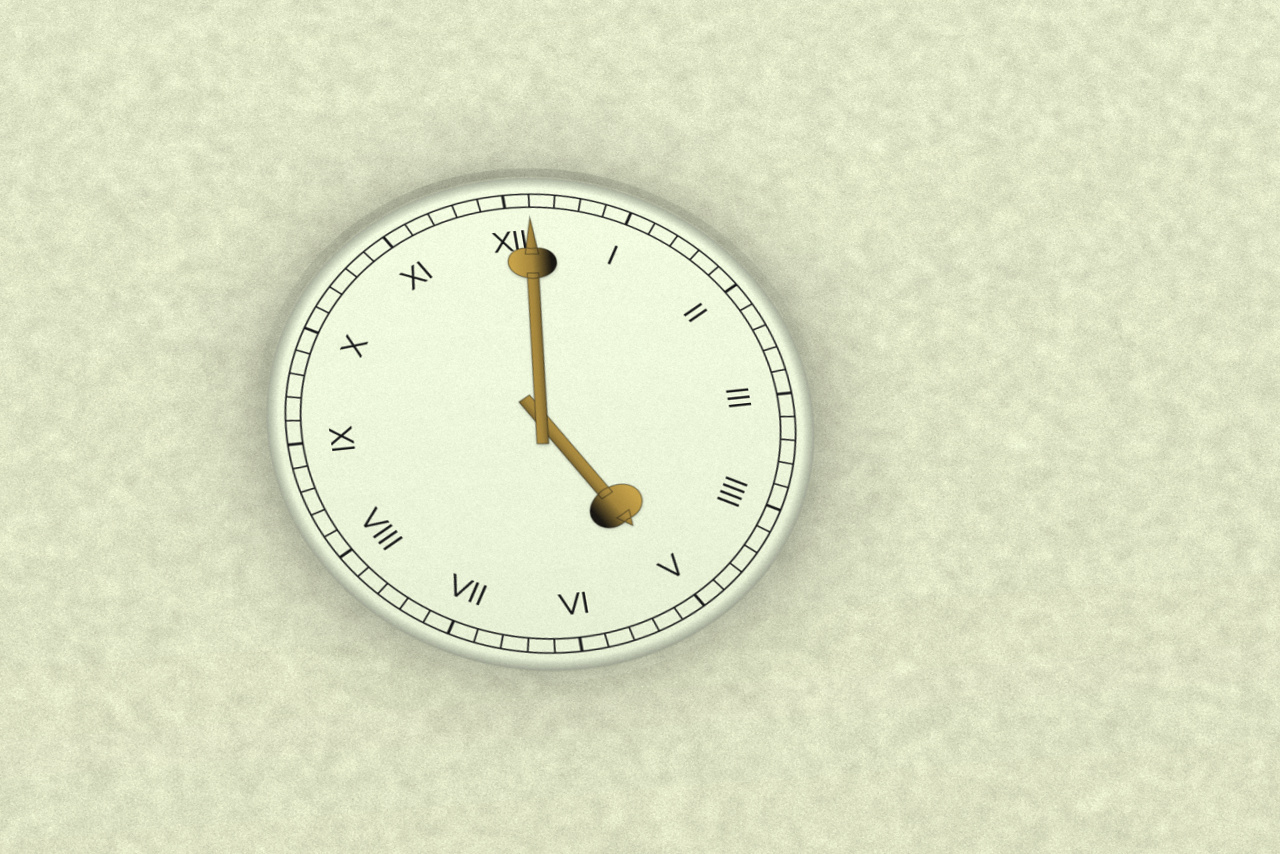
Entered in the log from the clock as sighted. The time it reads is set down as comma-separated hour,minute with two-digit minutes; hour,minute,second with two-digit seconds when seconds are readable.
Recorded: 5,01
